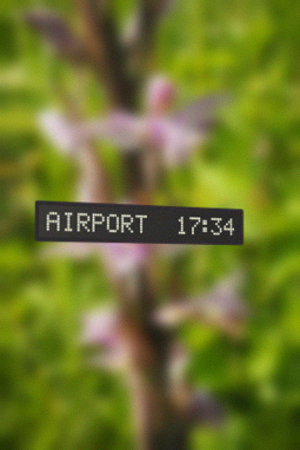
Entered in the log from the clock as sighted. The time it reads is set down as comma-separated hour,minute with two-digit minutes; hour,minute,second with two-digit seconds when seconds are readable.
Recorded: 17,34
